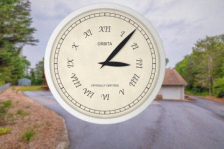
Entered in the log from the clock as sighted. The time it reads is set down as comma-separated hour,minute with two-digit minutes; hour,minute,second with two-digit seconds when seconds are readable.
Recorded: 3,07
